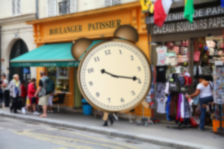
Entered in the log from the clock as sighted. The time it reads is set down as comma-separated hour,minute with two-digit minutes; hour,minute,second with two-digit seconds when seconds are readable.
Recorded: 10,19
